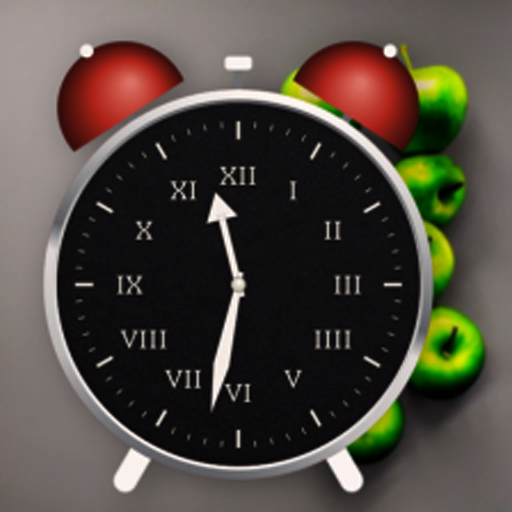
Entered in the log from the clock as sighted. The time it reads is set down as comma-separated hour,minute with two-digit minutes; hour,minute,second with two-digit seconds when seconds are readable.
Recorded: 11,32
